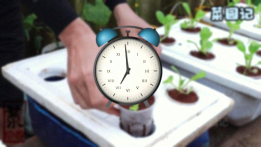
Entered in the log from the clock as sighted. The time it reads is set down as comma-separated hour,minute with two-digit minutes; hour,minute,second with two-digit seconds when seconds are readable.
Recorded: 6,59
